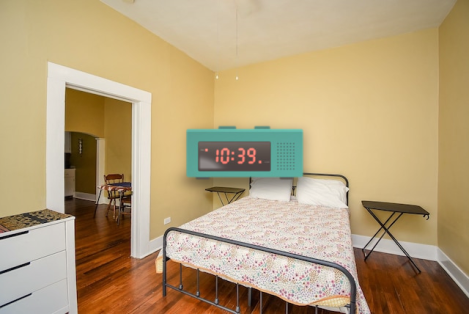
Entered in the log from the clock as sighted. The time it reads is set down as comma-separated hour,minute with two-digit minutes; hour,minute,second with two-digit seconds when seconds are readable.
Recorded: 10,39
